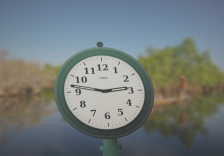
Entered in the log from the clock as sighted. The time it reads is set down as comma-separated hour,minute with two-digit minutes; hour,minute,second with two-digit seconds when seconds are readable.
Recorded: 2,47
